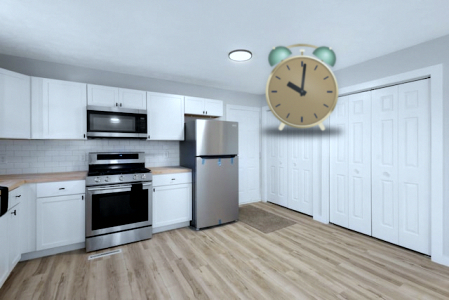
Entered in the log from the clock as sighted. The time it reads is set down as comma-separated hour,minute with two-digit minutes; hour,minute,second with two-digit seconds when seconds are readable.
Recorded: 10,01
